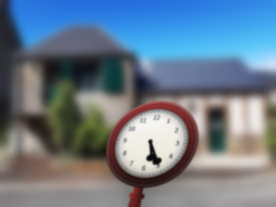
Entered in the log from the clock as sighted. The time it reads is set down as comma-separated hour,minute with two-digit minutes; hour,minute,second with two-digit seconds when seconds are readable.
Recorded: 5,25
